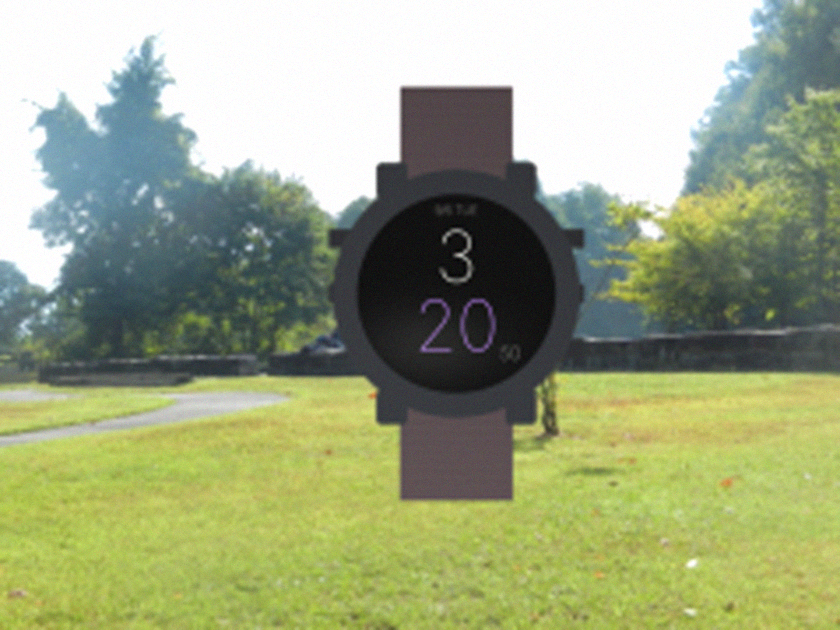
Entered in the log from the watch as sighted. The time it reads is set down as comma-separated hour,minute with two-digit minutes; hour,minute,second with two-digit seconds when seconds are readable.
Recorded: 3,20
